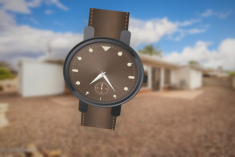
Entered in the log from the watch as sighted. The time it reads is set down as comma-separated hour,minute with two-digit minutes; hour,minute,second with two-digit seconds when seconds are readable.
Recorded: 7,24
